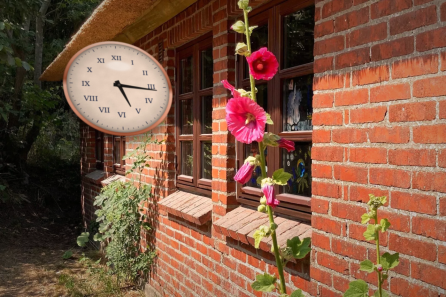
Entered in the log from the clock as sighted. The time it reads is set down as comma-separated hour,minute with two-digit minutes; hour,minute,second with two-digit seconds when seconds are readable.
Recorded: 5,16
